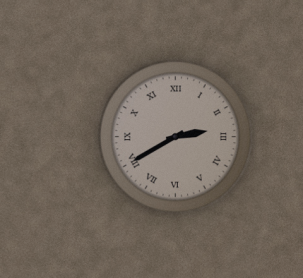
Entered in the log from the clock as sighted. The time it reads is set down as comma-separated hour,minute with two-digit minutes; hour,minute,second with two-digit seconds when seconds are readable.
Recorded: 2,40
